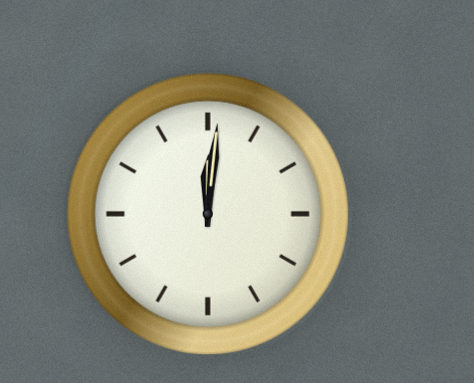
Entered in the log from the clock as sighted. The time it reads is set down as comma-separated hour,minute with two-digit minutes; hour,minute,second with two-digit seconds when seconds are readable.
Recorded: 12,01
